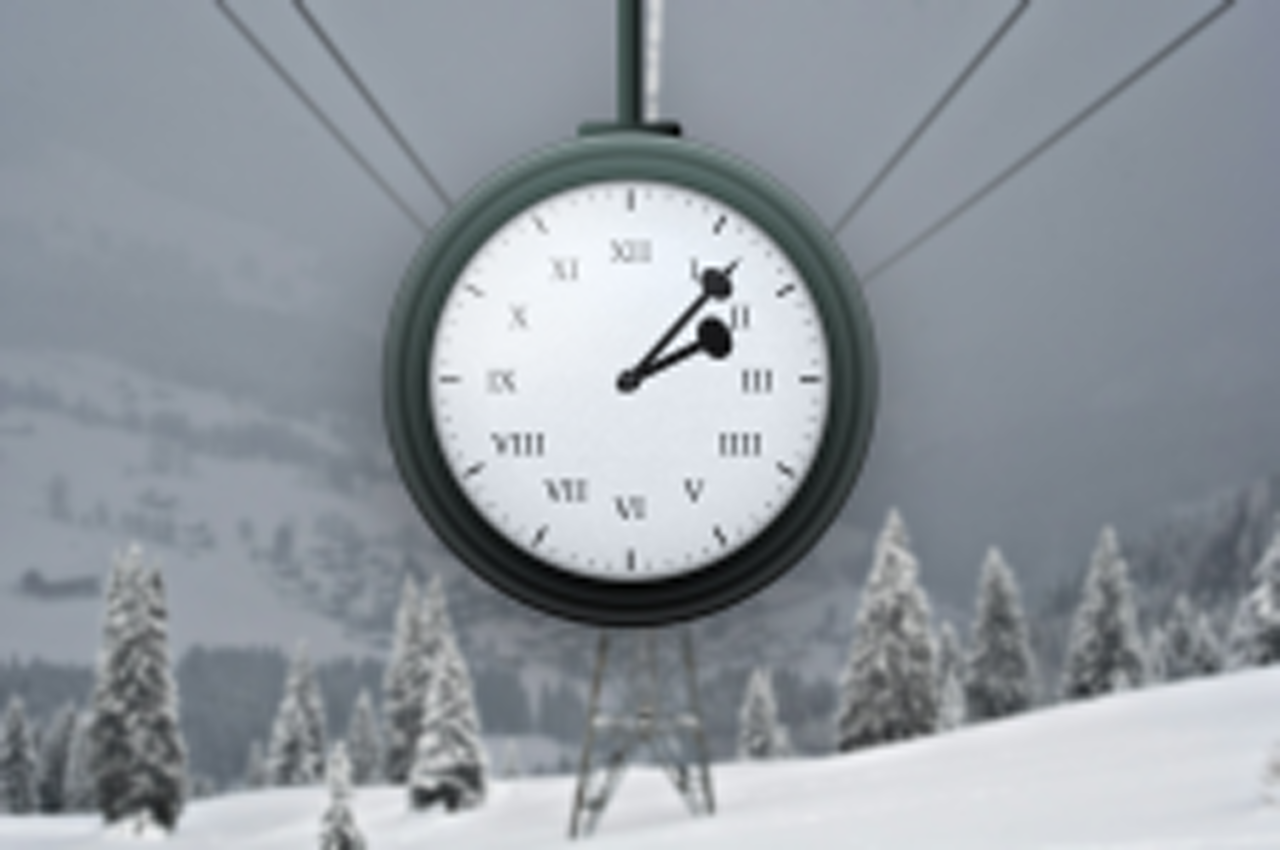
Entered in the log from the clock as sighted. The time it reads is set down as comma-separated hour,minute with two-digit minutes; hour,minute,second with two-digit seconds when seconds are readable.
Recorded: 2,07
